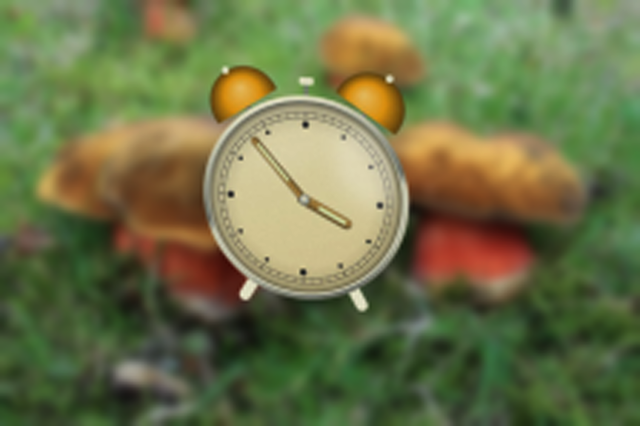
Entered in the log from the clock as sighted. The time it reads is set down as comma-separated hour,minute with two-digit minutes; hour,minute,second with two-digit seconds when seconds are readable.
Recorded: 3,53
